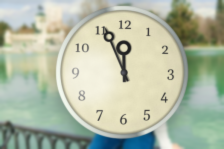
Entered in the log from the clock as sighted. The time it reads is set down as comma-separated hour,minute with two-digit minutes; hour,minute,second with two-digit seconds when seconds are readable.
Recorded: 11,56
